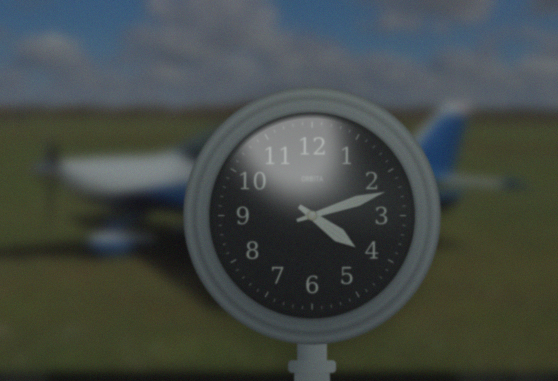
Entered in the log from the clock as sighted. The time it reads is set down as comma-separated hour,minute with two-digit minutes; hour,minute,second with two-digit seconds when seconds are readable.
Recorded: 4,12
